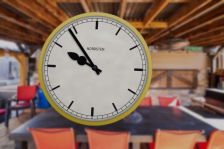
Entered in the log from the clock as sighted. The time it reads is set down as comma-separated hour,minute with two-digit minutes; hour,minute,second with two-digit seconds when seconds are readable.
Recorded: 9,54
